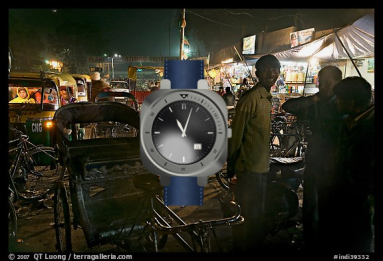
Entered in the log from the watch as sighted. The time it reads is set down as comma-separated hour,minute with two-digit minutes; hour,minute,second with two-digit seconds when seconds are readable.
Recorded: 11,03
